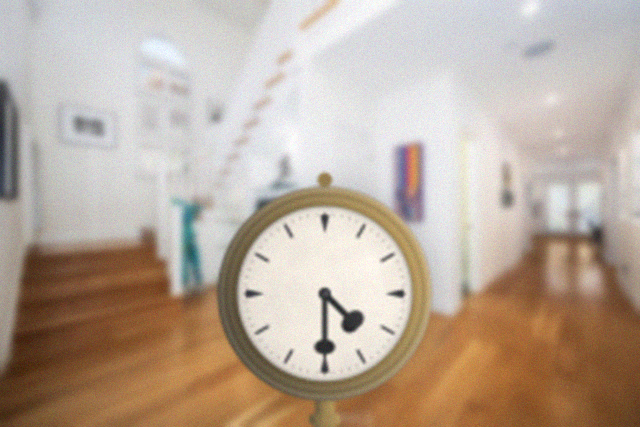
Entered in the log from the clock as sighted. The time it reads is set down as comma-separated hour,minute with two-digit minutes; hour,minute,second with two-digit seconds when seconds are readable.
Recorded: 4,30
